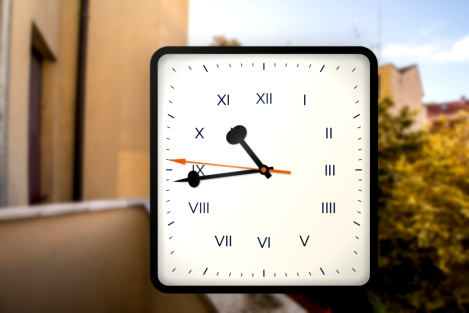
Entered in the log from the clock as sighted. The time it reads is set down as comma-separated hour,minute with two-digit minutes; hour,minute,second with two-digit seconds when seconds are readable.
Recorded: 10,43,46
